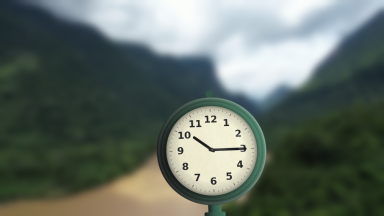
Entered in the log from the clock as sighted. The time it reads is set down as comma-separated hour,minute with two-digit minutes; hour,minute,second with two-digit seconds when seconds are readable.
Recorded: 10,15
